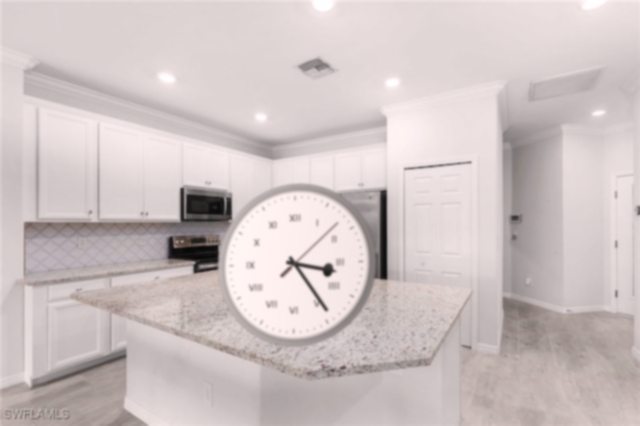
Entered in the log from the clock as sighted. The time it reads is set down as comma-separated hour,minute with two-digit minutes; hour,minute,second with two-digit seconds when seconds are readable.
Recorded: 3,24,08
